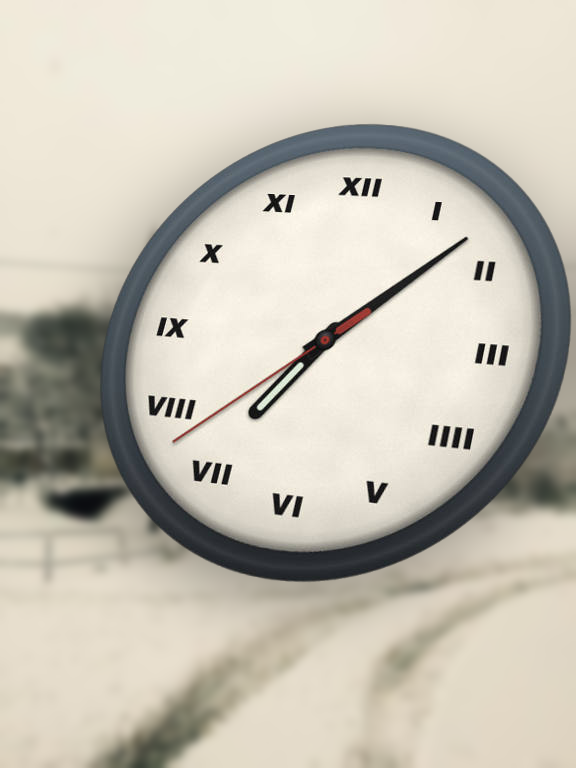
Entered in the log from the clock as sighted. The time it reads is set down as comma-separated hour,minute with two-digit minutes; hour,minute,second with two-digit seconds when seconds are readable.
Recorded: 7,07,38
